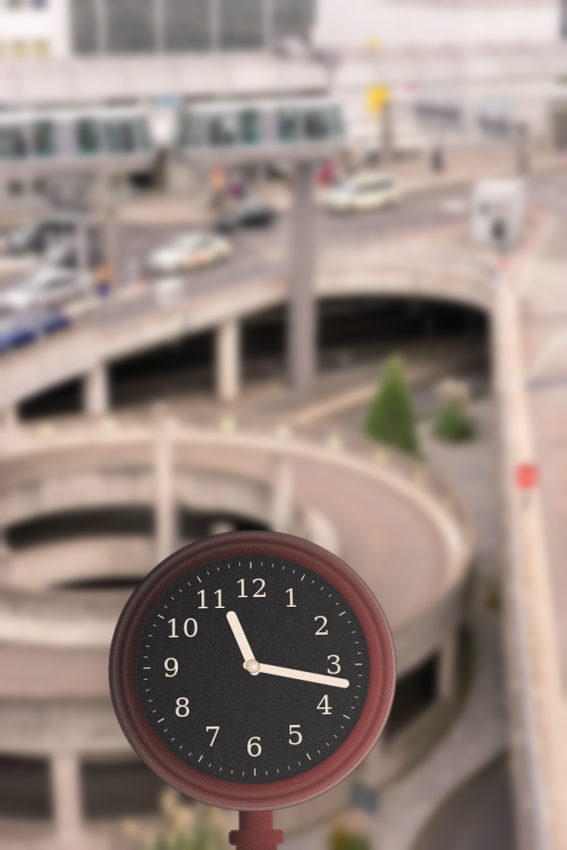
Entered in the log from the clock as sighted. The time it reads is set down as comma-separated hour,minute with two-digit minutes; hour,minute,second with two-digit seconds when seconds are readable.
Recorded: 11,17
